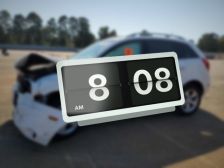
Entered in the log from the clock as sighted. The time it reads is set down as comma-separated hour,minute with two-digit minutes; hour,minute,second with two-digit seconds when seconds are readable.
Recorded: 8,08
